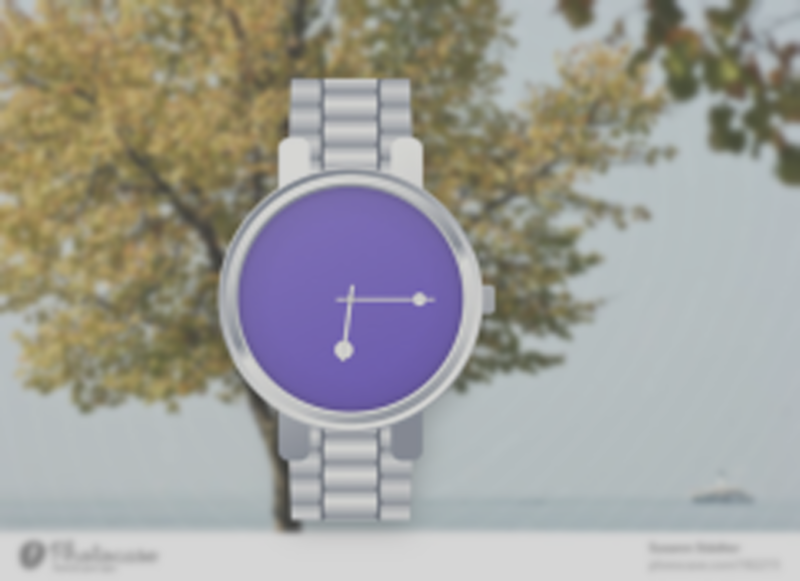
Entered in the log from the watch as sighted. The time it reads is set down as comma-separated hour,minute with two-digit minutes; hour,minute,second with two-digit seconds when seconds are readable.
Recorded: 6,15
